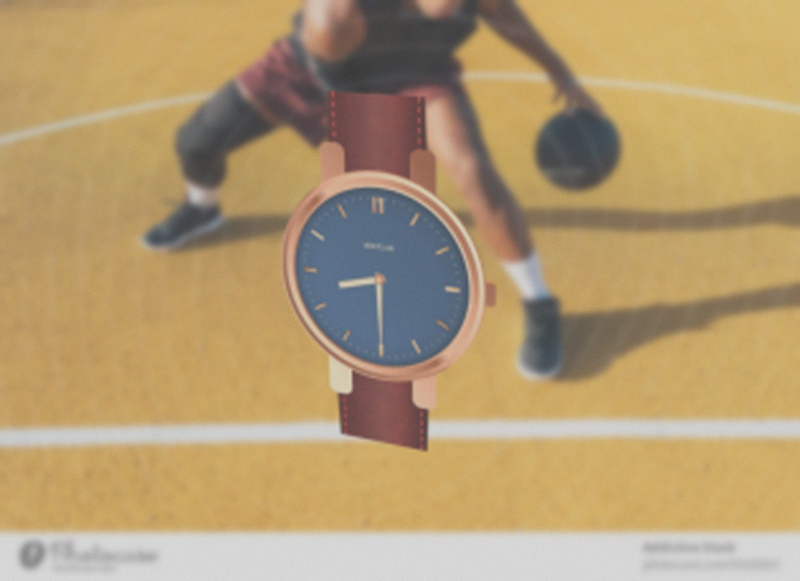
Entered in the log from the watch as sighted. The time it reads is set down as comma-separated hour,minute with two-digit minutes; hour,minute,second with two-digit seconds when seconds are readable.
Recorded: 8,30
